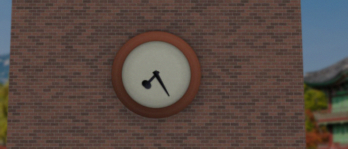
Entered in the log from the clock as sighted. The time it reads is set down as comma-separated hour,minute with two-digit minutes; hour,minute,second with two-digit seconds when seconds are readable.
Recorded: 7,25
